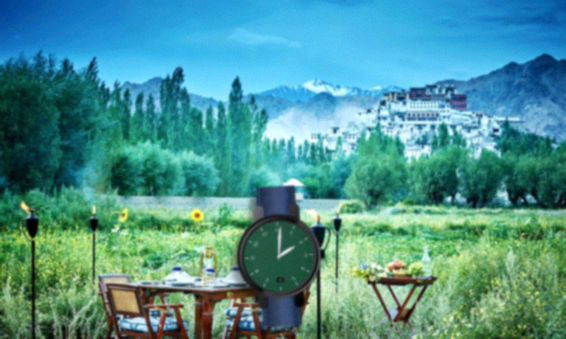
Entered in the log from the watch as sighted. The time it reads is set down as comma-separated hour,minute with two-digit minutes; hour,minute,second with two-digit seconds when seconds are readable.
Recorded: 2,01
